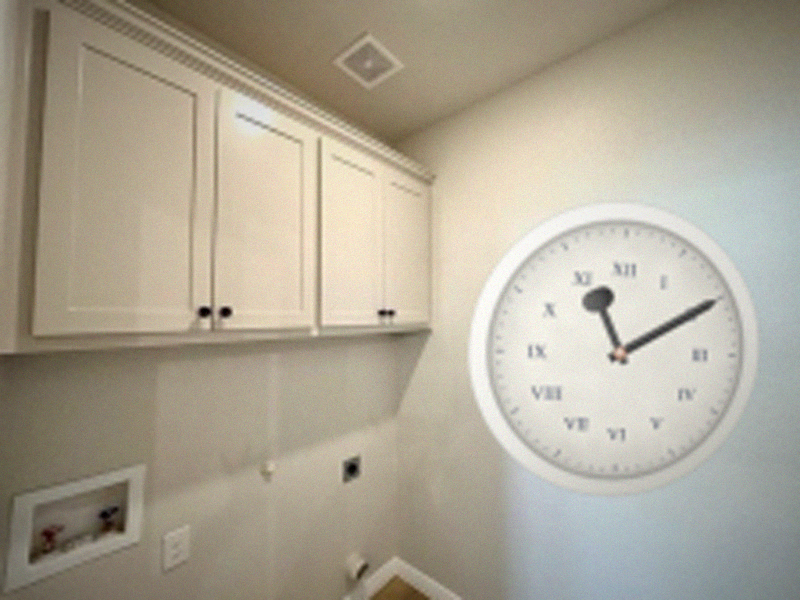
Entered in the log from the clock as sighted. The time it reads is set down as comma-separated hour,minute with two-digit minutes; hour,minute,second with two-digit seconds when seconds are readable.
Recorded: 11,10
